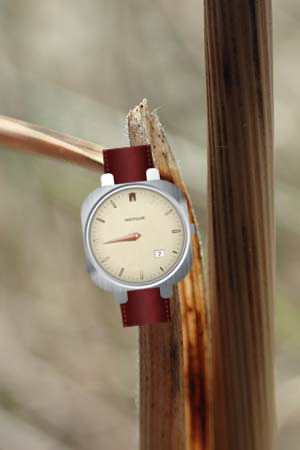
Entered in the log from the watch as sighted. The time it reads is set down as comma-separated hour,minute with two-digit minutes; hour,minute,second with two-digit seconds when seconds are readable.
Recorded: 8,44
